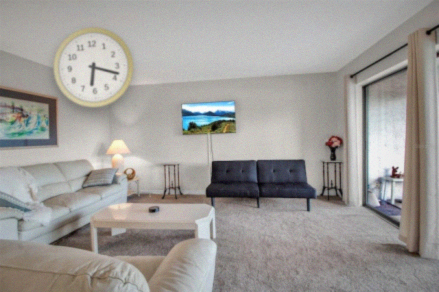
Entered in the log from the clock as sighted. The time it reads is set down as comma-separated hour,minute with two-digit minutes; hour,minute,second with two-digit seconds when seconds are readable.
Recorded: 6,18
